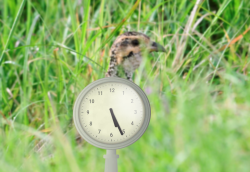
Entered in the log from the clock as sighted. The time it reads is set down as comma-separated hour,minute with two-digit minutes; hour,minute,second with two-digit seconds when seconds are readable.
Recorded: 5,26
